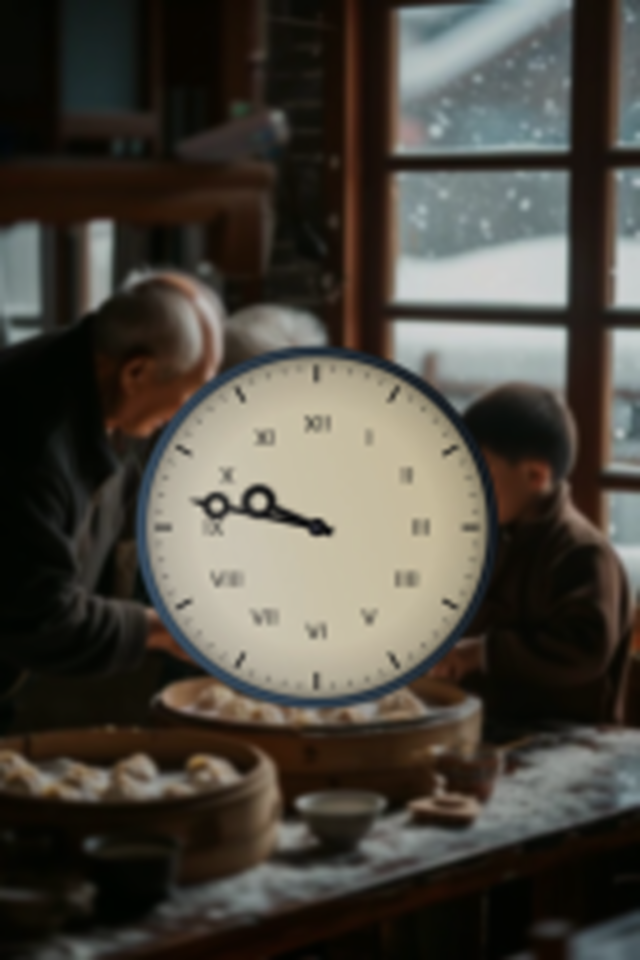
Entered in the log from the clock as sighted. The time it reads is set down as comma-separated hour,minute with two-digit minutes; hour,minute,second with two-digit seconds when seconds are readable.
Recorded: 9,47
